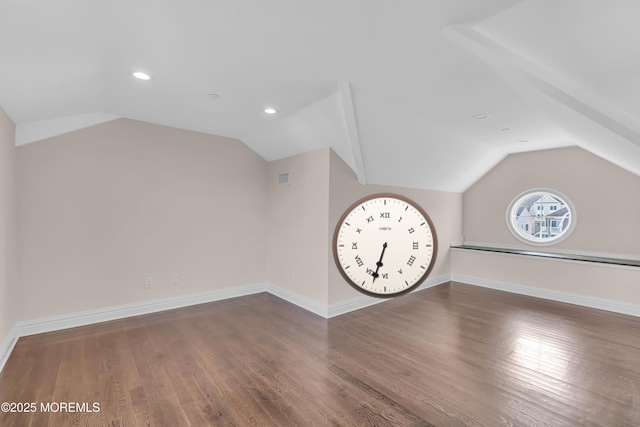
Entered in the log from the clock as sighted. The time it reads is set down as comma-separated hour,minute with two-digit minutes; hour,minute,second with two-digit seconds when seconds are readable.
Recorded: 6,33
